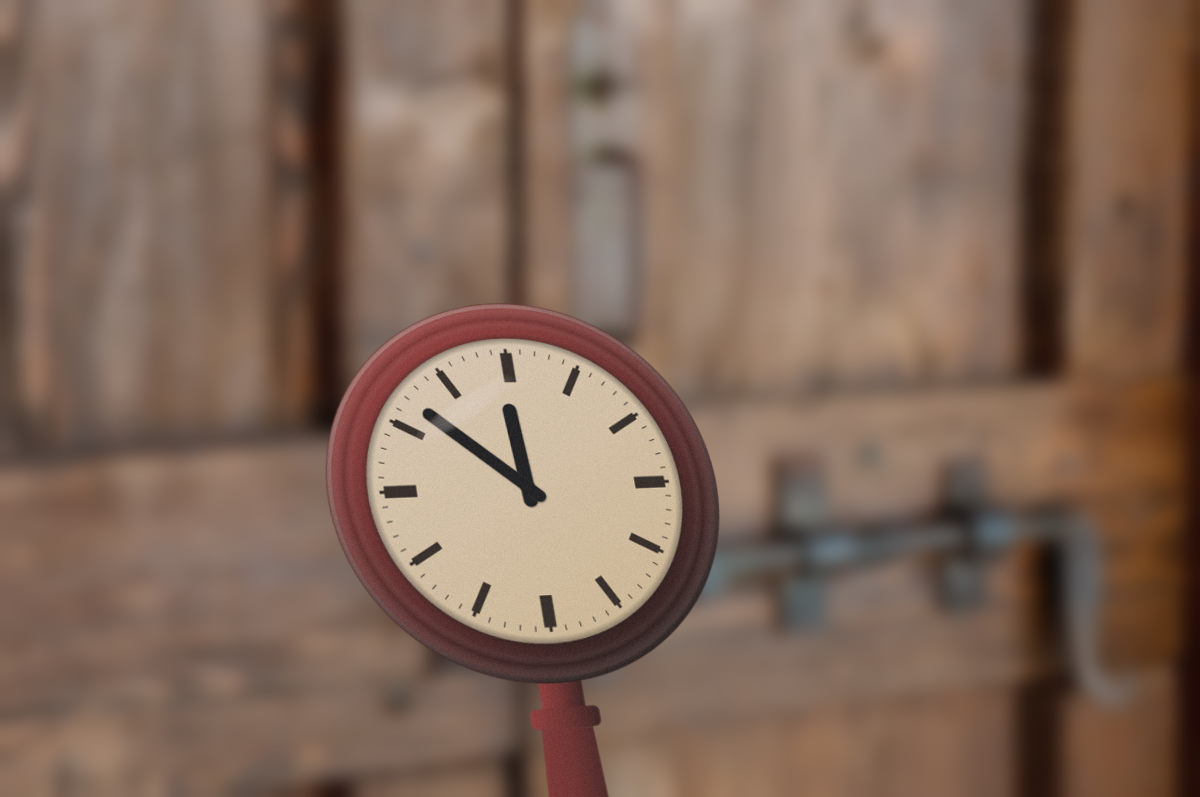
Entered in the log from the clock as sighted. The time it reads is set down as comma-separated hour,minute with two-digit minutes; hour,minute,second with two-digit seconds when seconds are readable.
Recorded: 11,52
